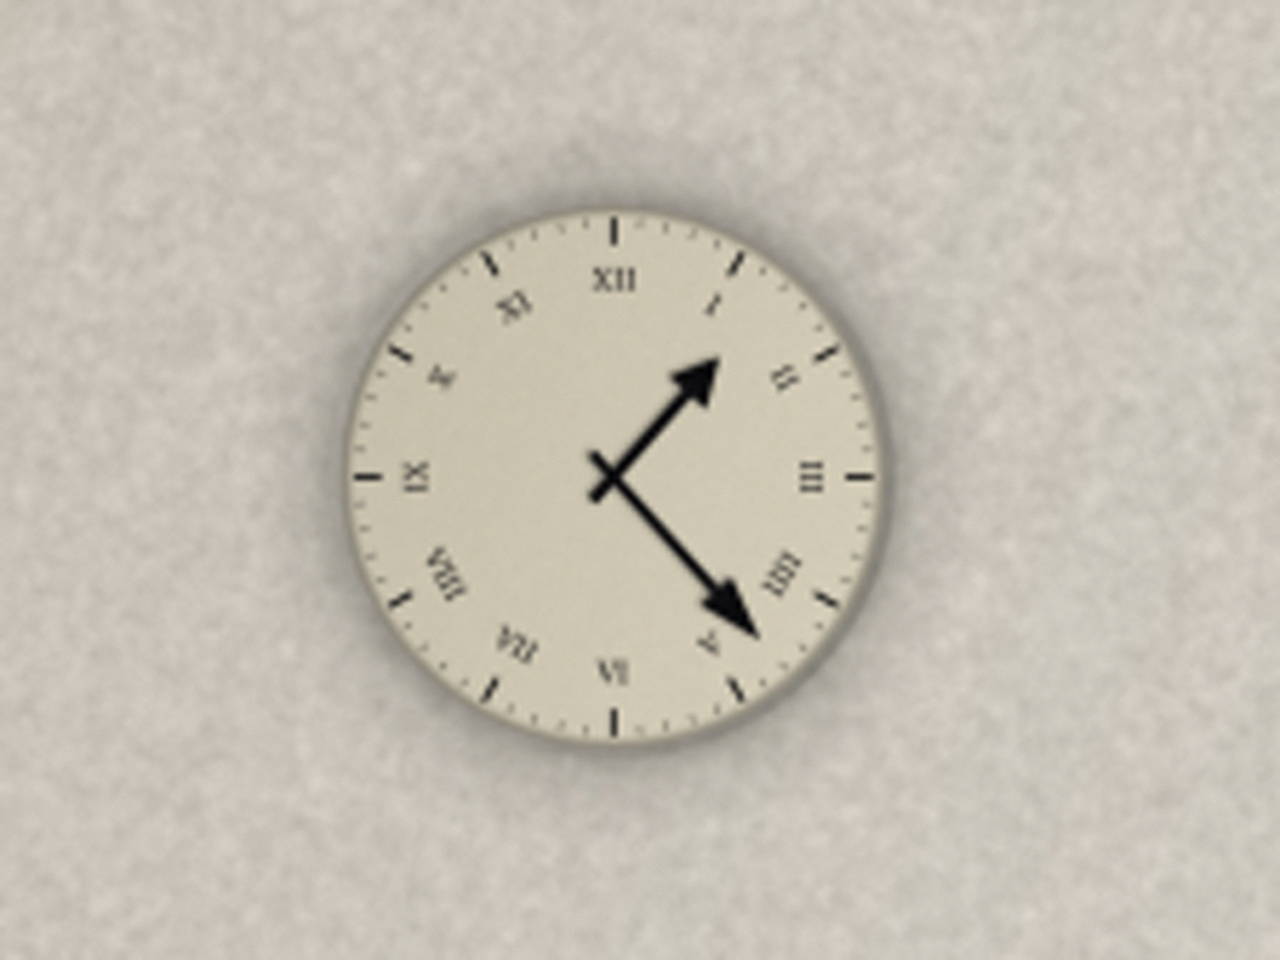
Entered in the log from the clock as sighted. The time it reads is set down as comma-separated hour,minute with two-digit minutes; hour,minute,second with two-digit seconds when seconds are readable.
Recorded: 1,23
